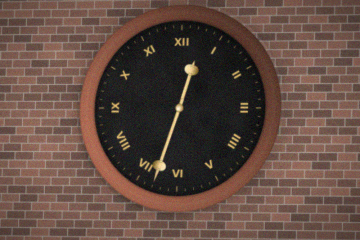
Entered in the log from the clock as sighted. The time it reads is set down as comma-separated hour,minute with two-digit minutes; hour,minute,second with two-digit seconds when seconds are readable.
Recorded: 12,33
